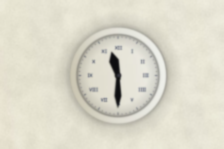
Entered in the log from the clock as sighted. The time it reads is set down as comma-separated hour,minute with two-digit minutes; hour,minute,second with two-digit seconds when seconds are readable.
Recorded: 11,30
